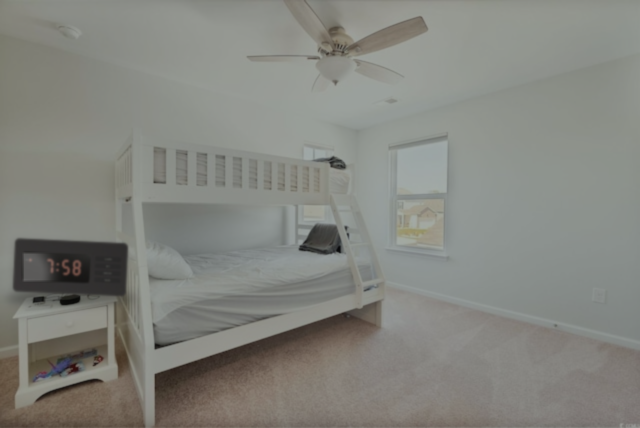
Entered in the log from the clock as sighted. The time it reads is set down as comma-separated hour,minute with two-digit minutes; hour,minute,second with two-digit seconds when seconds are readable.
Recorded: 7,58
